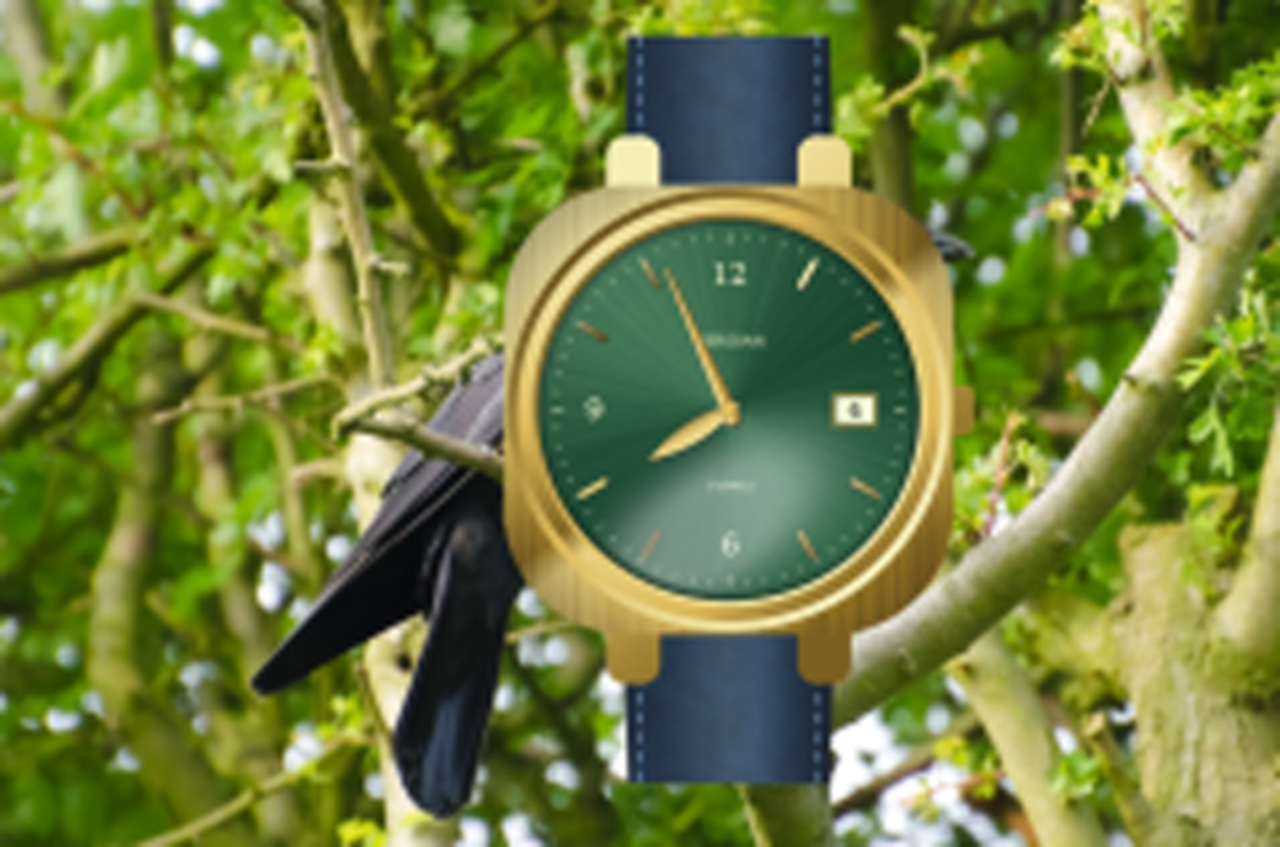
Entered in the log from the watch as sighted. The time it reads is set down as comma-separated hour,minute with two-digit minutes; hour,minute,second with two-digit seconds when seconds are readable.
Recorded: 7,56
